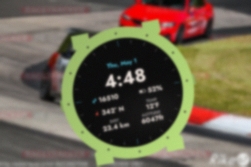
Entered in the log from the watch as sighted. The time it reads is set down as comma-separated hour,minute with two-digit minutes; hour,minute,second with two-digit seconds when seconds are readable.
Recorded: 4,48
